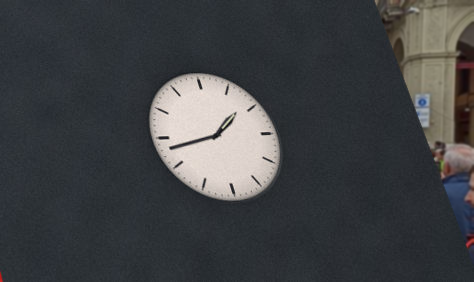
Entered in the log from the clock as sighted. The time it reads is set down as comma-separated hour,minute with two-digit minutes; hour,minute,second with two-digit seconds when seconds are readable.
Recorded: 1,43
